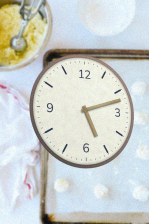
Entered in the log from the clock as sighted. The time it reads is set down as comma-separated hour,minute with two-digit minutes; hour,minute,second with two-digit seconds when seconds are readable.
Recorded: 5,12
